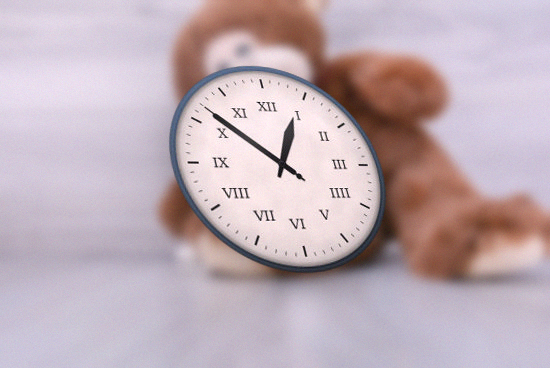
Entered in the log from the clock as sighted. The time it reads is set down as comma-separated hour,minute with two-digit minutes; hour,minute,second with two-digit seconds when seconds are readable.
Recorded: 12,51,52
